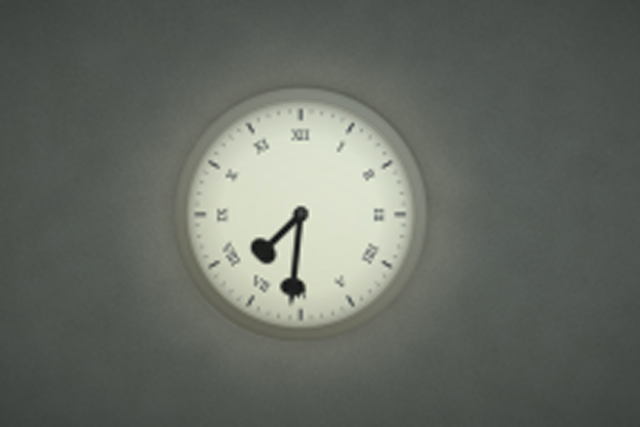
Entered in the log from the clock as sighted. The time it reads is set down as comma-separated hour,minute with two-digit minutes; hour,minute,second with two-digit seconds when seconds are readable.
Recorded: 7,31
